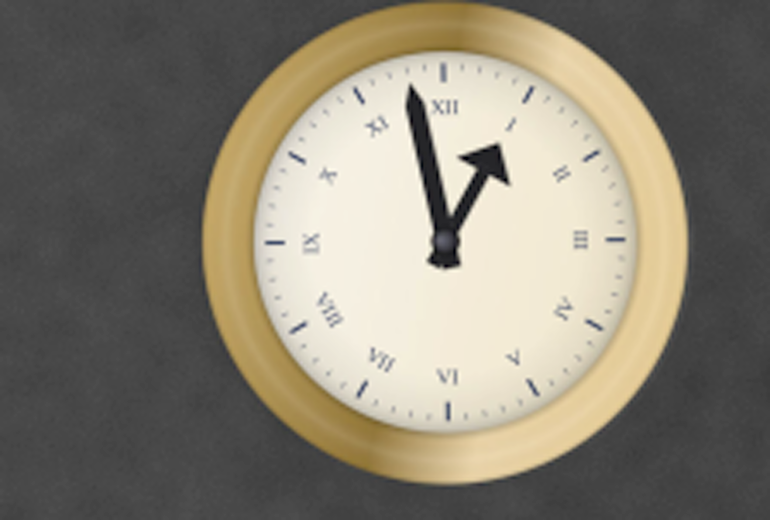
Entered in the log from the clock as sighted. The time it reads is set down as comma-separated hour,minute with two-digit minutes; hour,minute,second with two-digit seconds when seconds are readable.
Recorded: 12,58
